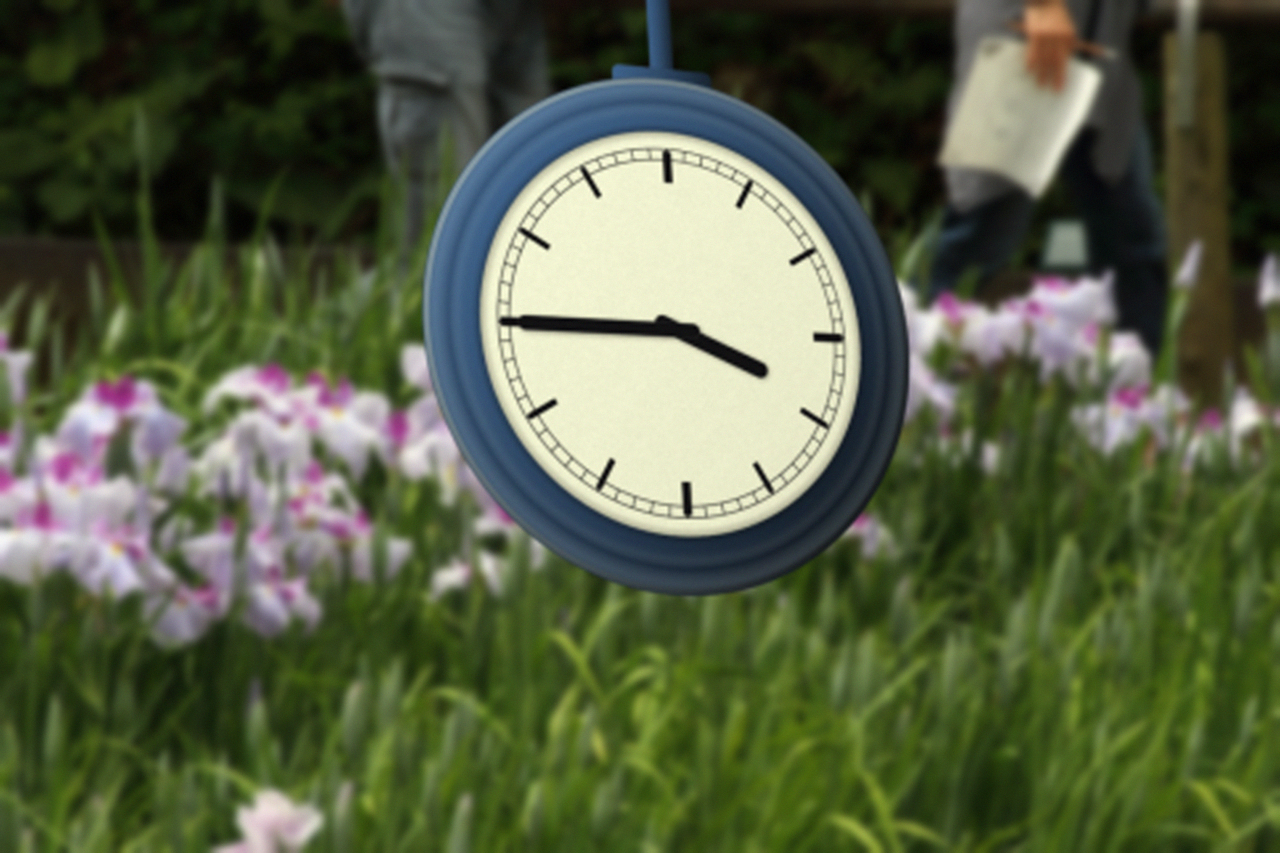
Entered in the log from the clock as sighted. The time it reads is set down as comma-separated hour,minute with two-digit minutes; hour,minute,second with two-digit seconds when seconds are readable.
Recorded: 3,45
